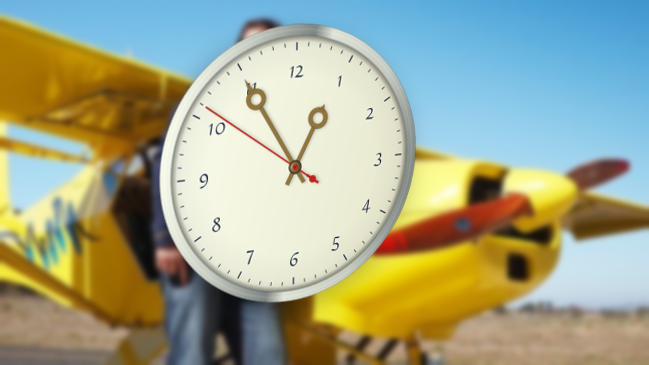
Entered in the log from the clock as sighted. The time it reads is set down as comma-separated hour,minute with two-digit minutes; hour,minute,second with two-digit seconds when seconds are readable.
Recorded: 12,54,51
